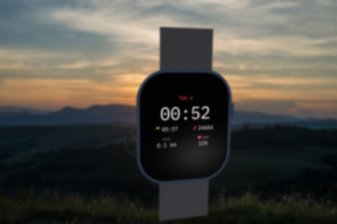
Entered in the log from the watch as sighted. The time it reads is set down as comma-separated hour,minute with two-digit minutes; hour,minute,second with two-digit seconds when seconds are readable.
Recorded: 0,52
